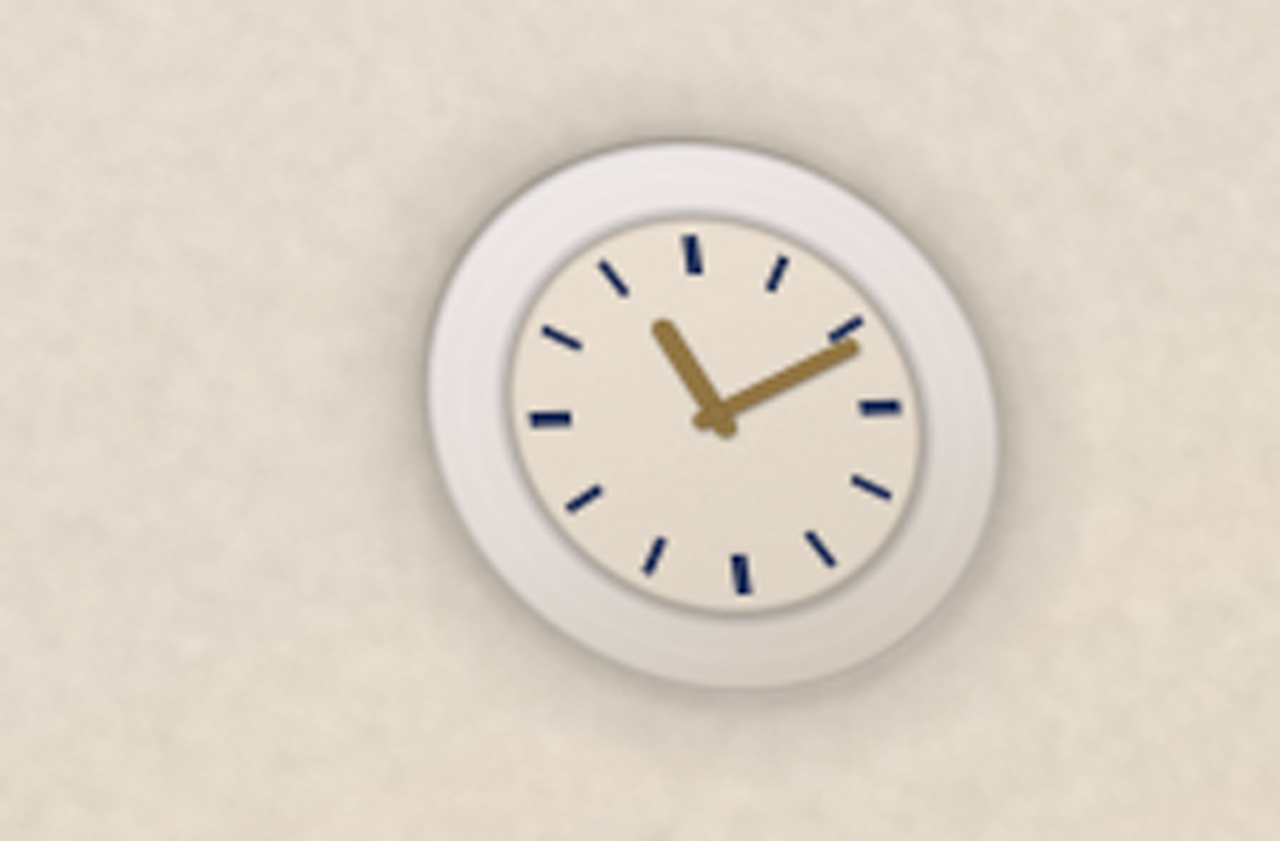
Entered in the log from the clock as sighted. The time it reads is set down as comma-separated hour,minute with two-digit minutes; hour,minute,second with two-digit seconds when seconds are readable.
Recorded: 11,11
